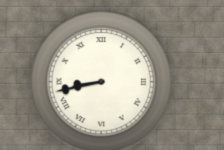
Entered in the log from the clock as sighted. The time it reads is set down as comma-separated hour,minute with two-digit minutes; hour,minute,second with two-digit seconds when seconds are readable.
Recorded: 8,43
